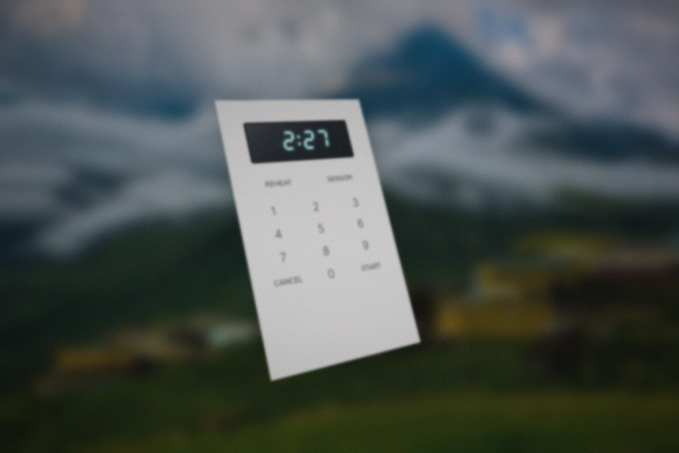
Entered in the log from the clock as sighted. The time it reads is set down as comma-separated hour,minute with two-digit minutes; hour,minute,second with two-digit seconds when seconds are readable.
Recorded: 2,27
